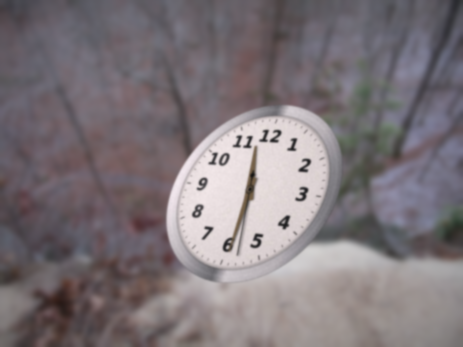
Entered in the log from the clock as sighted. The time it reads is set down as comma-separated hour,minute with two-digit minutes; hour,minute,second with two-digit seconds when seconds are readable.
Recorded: 11,29,28
